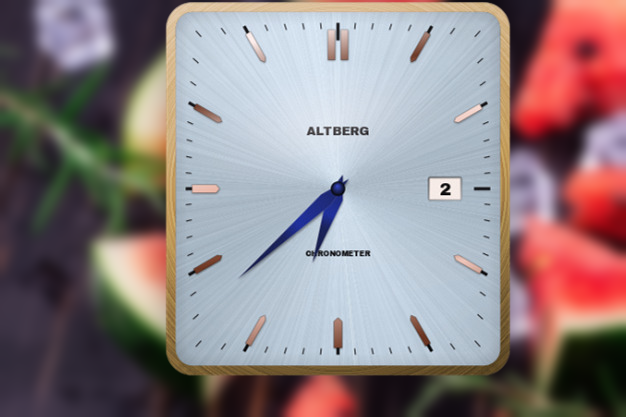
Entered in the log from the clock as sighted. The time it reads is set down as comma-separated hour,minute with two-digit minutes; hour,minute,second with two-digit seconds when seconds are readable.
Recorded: 6,38
